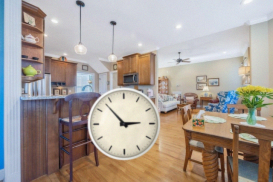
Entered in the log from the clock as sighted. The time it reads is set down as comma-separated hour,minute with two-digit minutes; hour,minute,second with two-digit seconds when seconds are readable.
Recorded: 2,53
